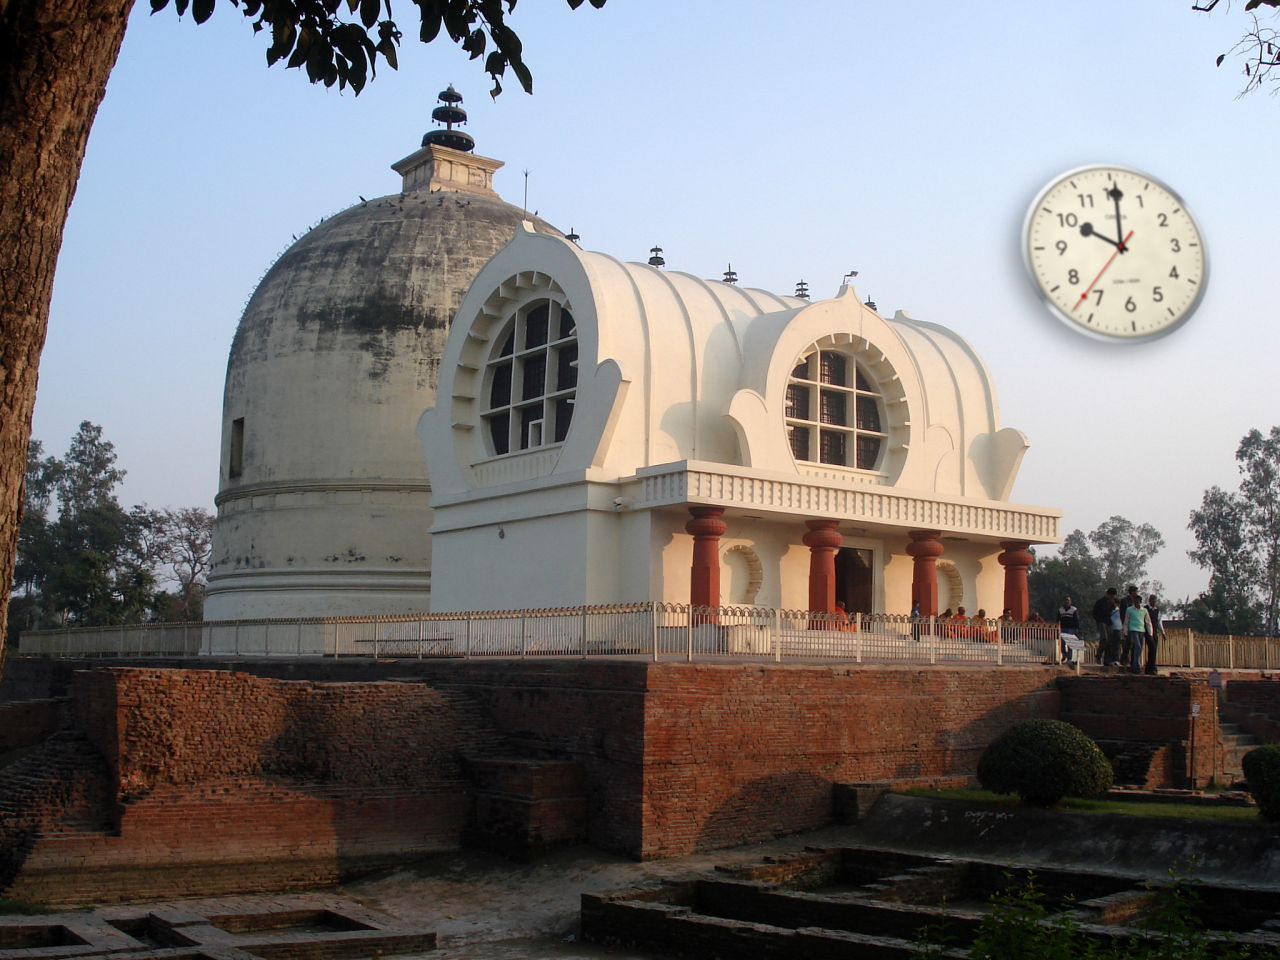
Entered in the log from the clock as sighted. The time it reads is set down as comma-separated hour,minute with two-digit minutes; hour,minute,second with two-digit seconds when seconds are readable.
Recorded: 10,00,37
